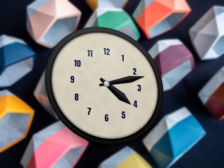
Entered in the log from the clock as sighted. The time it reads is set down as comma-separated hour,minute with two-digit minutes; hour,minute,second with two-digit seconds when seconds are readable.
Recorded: 4,12
